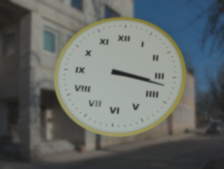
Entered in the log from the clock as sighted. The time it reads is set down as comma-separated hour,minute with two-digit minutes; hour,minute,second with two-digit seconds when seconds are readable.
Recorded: 3,17
